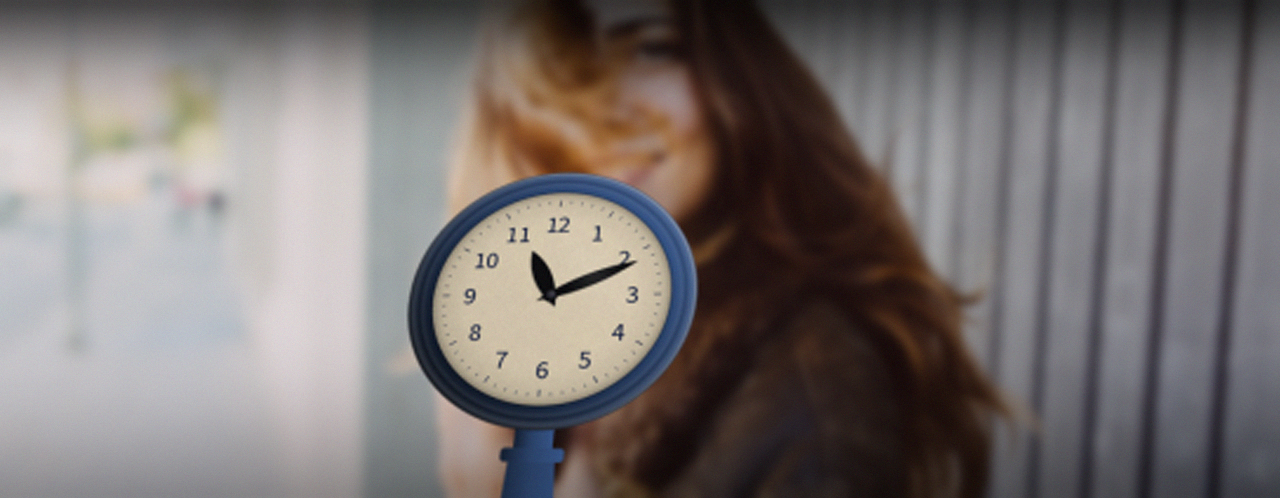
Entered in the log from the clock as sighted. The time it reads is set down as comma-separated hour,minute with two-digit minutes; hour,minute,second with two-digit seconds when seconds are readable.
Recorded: 11,11
